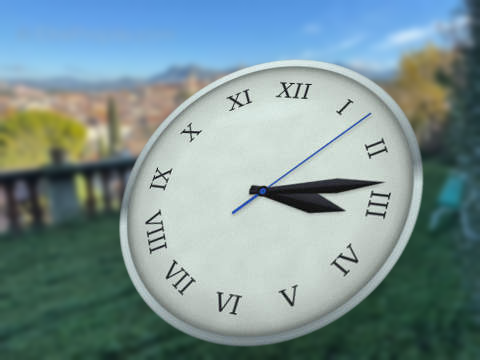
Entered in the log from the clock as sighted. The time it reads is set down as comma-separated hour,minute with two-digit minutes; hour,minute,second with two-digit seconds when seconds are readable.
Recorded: 3,13,07
